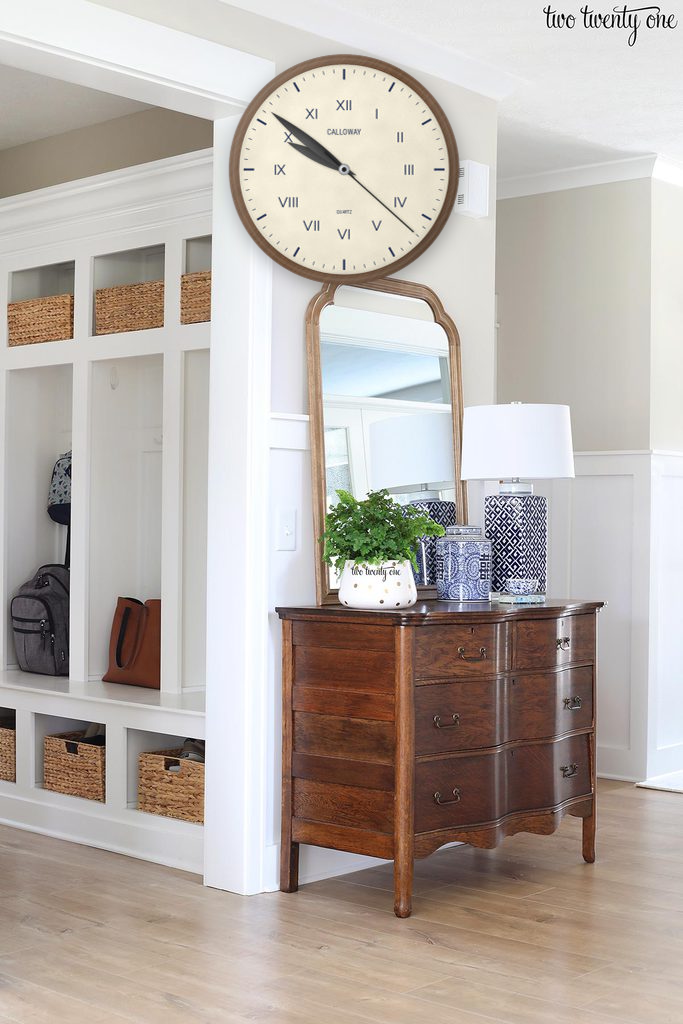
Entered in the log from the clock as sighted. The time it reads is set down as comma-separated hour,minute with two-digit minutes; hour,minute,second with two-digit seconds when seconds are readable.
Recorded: 9,51,22
